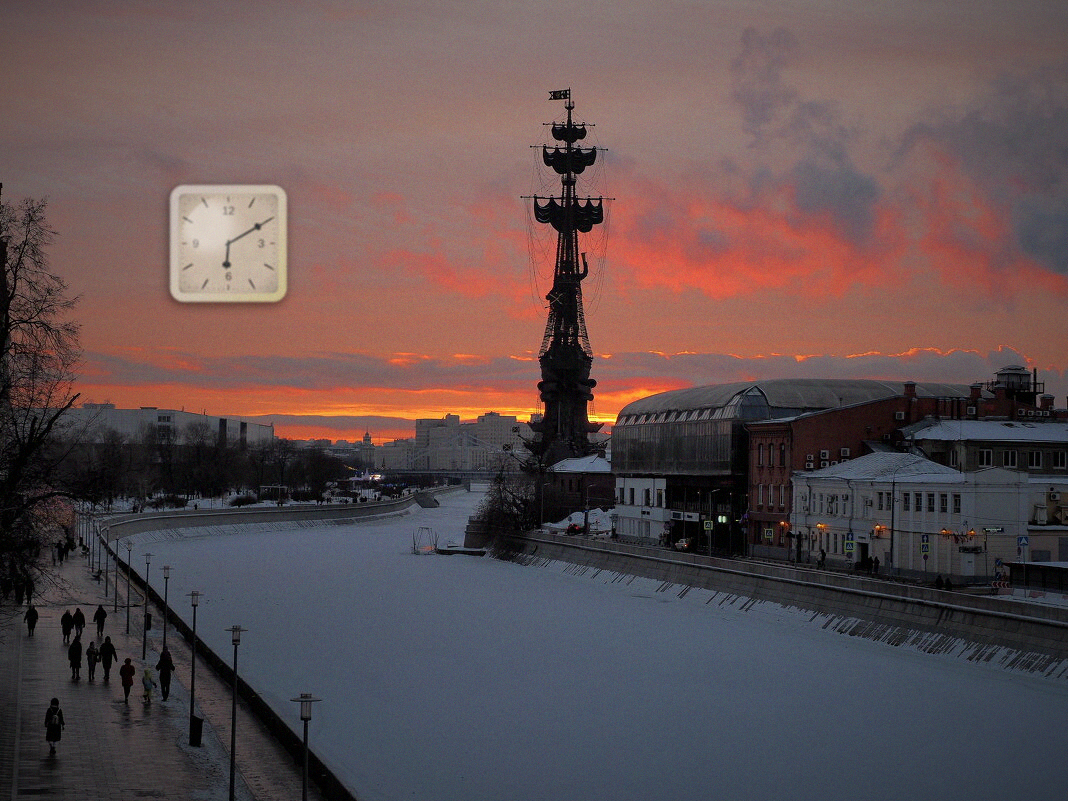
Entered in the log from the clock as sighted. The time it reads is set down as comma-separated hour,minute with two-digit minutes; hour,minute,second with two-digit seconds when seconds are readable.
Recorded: 6,10
